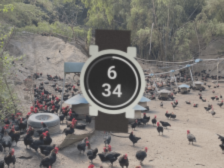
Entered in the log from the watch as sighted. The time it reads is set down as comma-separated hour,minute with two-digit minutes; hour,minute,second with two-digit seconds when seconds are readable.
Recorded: 6,34
